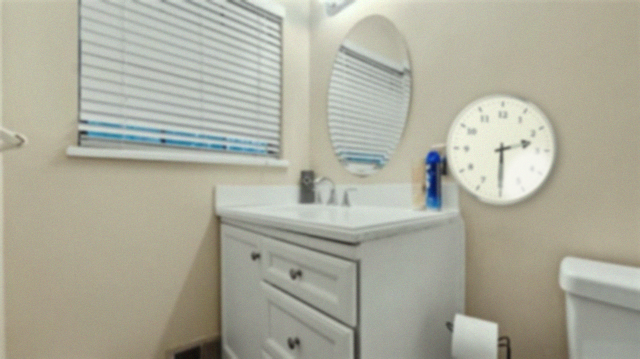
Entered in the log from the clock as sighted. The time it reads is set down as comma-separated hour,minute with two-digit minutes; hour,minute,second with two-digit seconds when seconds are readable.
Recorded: 2,30
